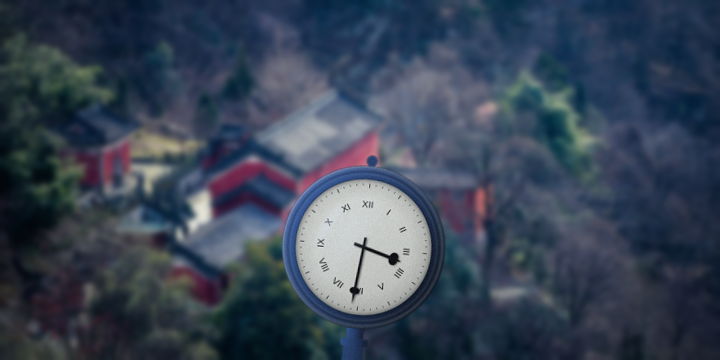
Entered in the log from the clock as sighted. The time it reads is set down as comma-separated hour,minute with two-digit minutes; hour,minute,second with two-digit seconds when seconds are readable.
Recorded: 3,31
